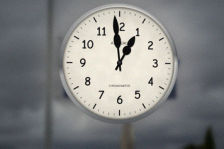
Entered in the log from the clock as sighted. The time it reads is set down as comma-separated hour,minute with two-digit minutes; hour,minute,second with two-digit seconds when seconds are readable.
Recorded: 12,59
